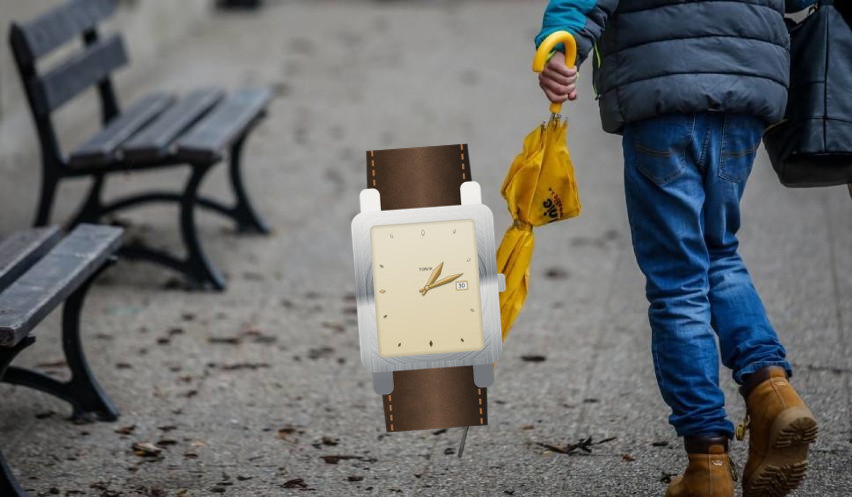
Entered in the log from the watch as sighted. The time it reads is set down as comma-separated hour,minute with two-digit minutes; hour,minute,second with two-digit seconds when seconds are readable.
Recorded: 1,12
